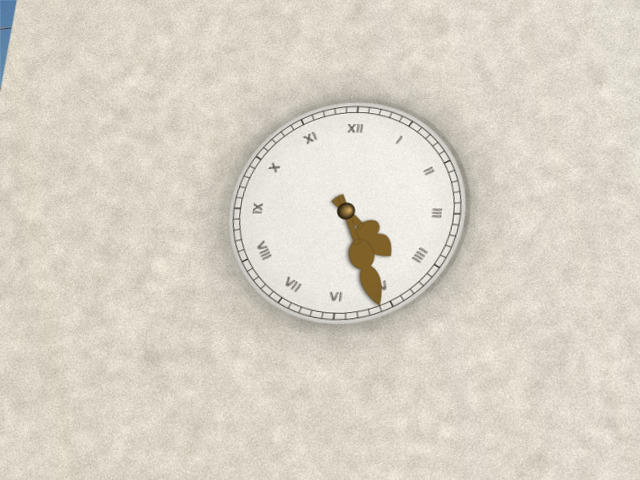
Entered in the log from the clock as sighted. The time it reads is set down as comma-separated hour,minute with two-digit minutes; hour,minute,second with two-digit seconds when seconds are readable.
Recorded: 4,26
